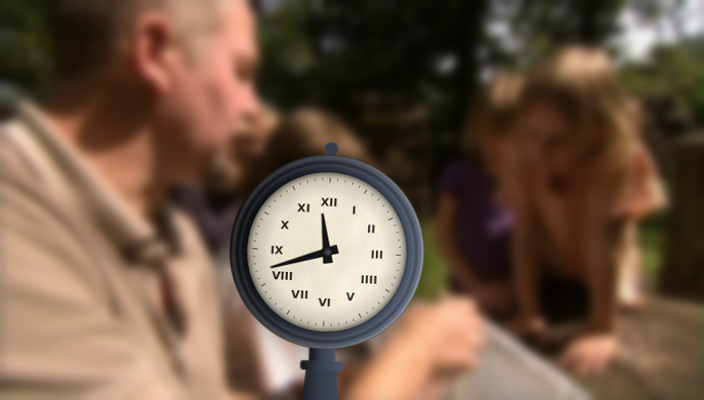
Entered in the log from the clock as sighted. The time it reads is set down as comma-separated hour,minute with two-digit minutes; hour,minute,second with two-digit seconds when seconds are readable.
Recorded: 11,42
